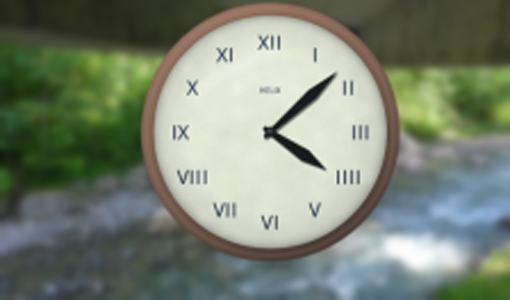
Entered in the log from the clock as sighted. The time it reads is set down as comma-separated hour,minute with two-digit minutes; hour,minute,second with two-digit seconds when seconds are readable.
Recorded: 4,08
